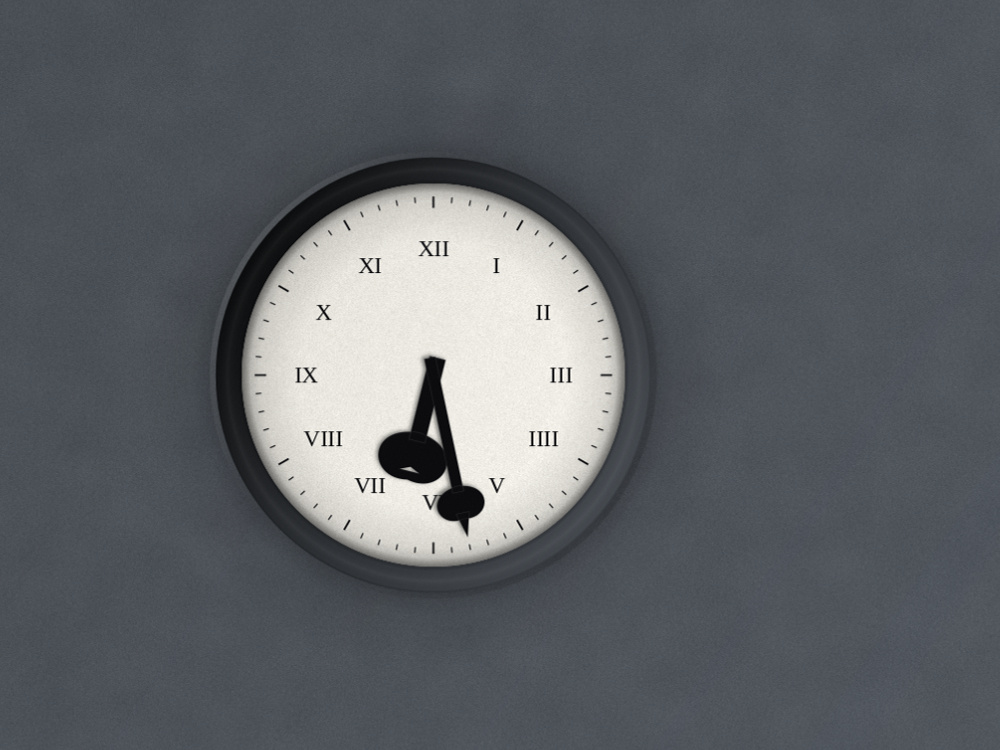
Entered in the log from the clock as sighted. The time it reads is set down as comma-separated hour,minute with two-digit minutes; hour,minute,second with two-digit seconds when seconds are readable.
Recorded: 6,28
